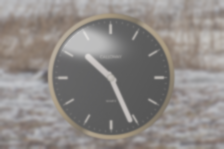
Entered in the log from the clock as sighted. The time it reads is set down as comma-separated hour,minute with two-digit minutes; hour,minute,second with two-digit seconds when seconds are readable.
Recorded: 10,26
